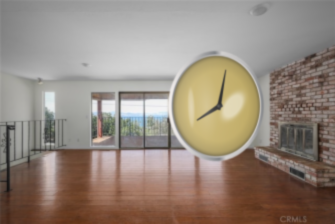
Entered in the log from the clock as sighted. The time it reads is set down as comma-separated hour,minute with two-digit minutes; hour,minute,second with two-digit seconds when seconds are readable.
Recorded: 8,02
